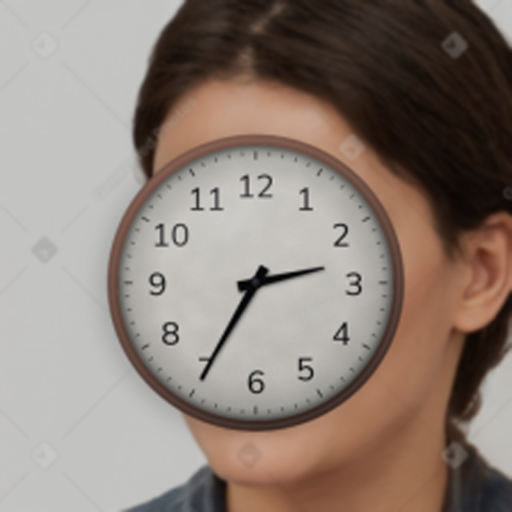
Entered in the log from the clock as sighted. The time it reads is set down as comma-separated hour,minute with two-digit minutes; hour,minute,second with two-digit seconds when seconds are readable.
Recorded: 2,35
